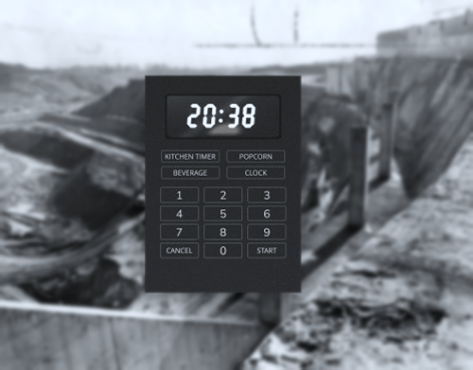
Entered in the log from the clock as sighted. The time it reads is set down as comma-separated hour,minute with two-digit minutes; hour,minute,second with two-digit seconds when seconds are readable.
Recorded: 20,38
